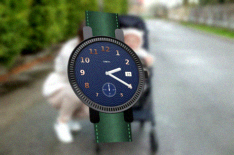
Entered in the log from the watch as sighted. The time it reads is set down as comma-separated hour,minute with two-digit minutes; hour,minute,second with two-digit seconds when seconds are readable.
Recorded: 2,20
